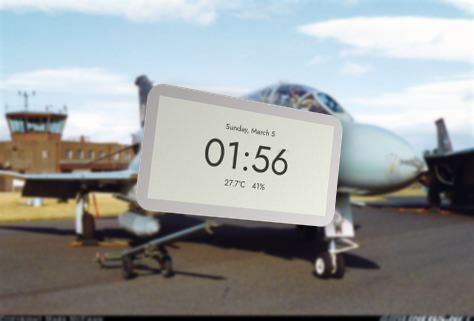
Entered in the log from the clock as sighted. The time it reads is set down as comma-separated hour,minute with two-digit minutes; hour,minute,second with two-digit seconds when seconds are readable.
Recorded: 1,56
